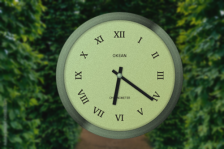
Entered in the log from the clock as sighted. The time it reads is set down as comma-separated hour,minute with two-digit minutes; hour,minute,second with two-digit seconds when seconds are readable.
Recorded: 6,21
